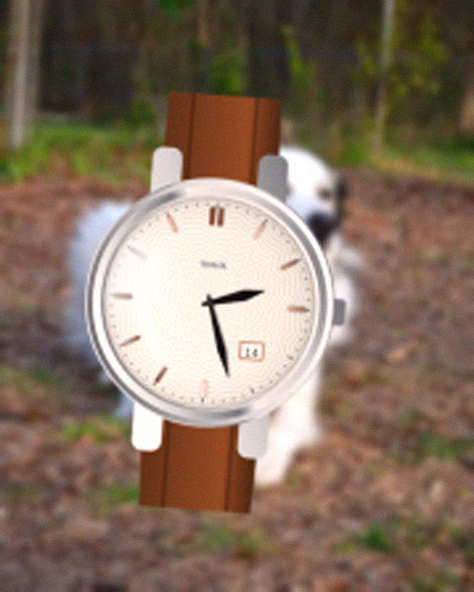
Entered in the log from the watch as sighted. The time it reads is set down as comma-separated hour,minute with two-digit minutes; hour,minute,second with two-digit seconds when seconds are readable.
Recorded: 2,27
